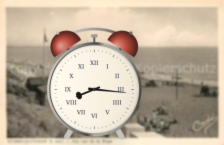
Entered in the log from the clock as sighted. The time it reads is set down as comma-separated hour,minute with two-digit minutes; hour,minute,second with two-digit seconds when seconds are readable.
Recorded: 8,16
